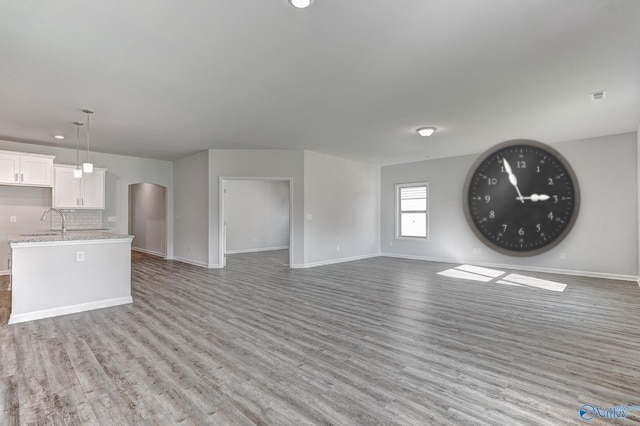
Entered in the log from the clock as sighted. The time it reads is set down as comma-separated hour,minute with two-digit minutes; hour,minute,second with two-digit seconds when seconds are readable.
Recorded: 2,56
